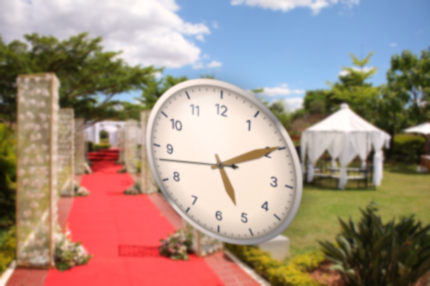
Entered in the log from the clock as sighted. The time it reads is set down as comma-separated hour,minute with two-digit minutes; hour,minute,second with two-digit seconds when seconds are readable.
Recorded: 5,09,43
